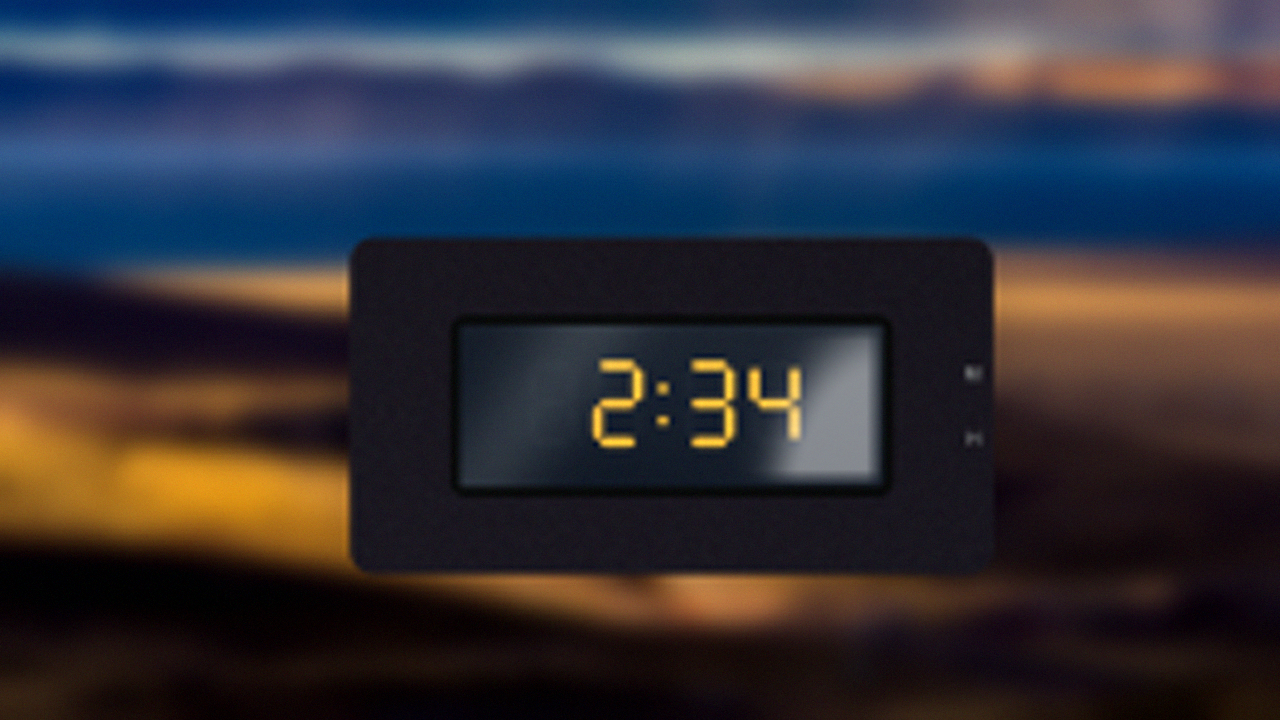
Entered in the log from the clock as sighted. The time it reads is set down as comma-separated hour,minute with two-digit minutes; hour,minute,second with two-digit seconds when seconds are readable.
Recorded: 2,34
